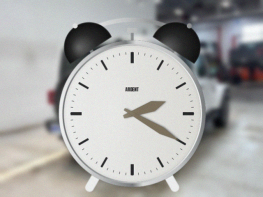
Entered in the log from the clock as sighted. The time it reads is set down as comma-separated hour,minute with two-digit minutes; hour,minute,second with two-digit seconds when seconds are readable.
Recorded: 2,20
